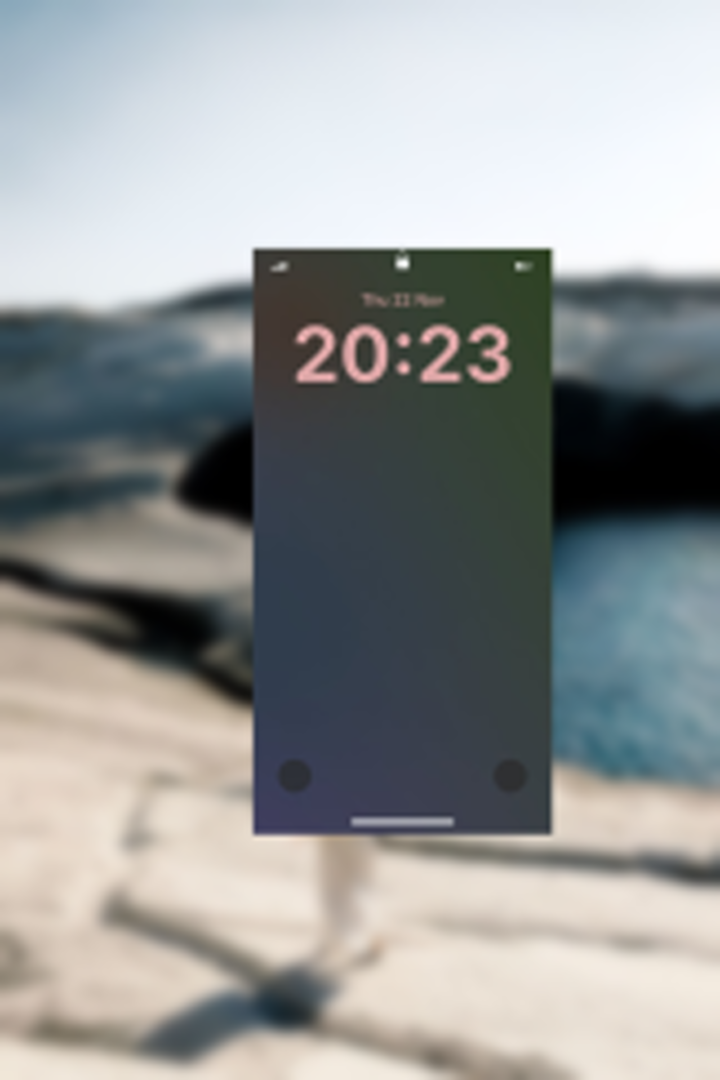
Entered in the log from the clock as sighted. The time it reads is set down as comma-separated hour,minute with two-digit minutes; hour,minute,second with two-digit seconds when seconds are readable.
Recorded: 20,23
